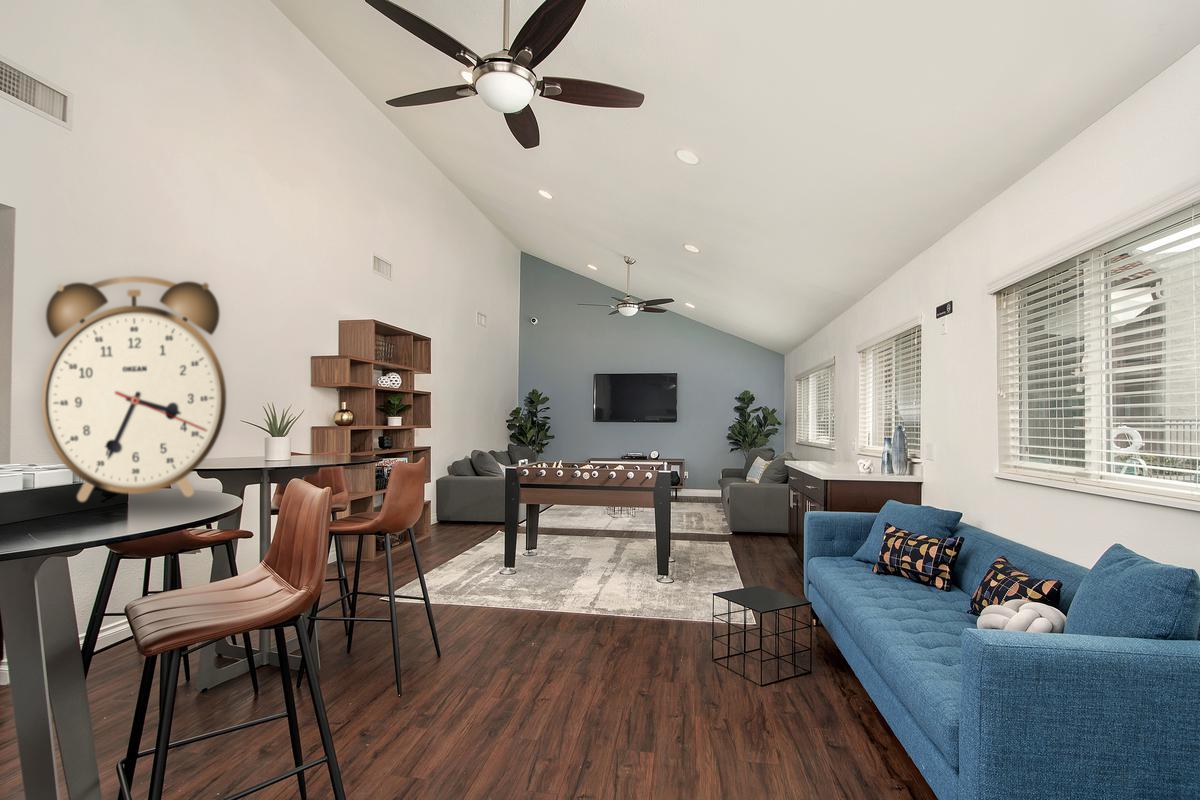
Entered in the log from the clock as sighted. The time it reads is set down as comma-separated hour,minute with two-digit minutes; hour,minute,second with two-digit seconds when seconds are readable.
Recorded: 3,34,19
